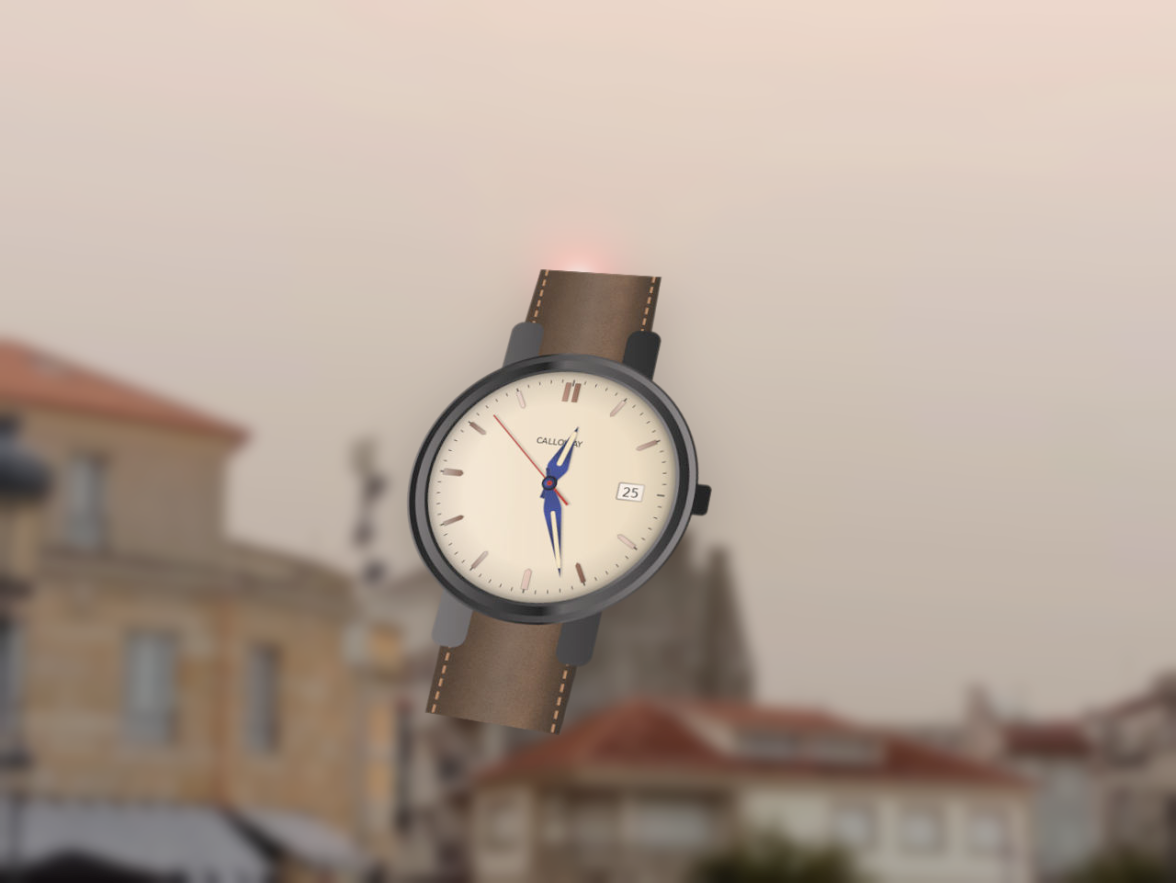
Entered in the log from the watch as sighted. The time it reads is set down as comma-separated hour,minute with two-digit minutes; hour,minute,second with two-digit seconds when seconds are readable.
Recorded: 12,26,52
